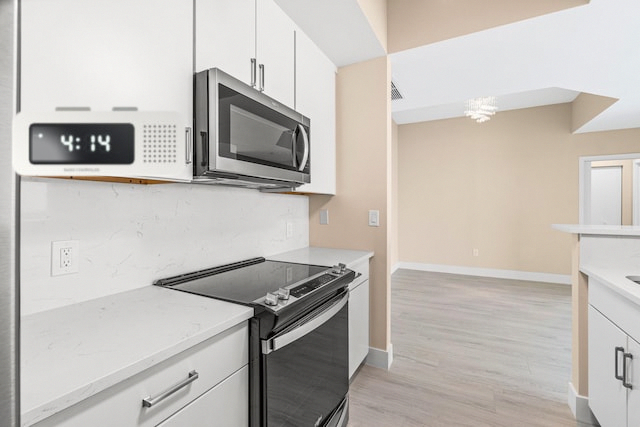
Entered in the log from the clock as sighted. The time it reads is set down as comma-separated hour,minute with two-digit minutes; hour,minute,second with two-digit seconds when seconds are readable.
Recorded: 4,14
